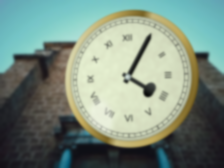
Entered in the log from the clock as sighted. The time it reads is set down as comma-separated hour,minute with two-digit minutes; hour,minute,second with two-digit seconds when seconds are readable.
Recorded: 4,05
